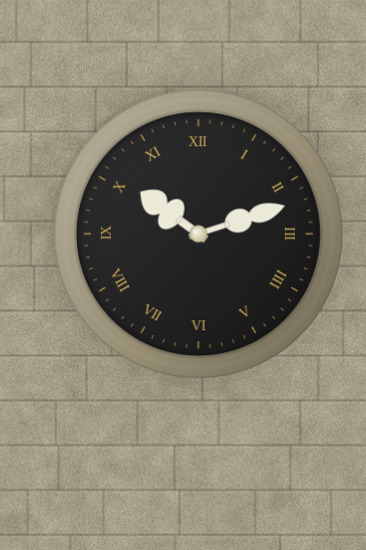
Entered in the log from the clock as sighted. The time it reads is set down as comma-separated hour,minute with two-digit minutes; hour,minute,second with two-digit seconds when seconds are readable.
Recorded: 10,12
